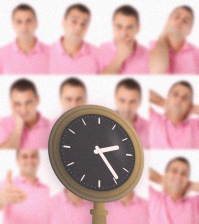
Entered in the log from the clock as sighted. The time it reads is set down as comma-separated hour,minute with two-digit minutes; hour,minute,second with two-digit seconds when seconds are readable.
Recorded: 2,24
